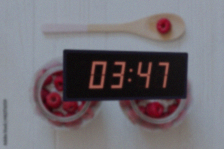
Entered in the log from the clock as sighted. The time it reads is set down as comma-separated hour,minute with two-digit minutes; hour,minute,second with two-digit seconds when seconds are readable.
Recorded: 3,47
